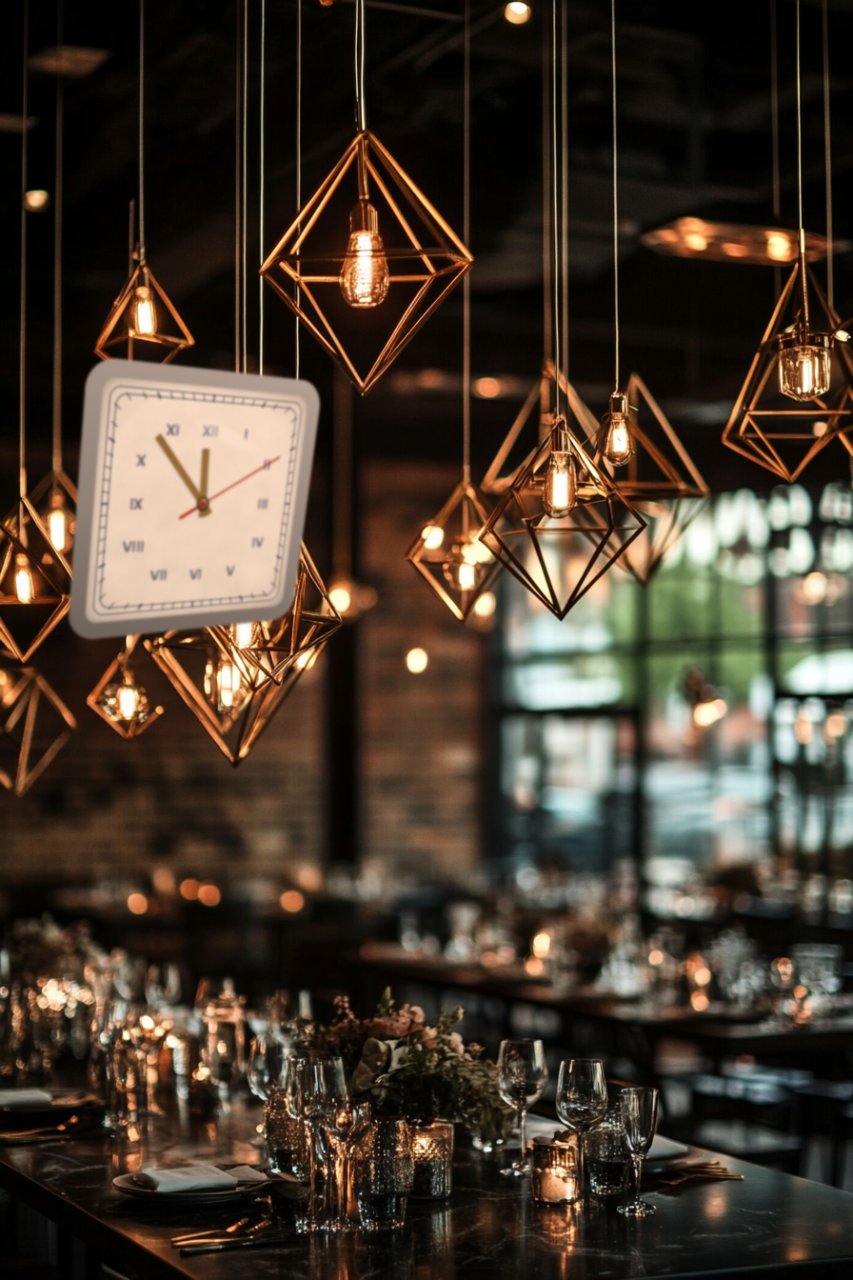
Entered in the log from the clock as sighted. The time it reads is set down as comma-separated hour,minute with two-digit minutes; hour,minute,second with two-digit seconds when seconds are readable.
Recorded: 11,53,10
